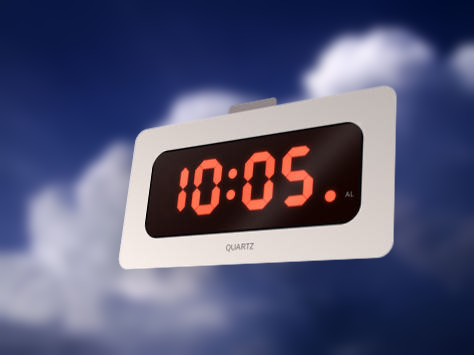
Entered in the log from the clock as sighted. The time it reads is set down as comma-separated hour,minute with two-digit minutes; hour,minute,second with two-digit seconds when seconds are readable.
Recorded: 10,05
